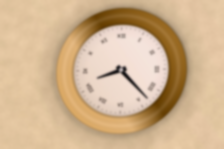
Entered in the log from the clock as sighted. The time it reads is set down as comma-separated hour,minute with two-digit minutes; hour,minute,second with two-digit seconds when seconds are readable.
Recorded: 8,23
